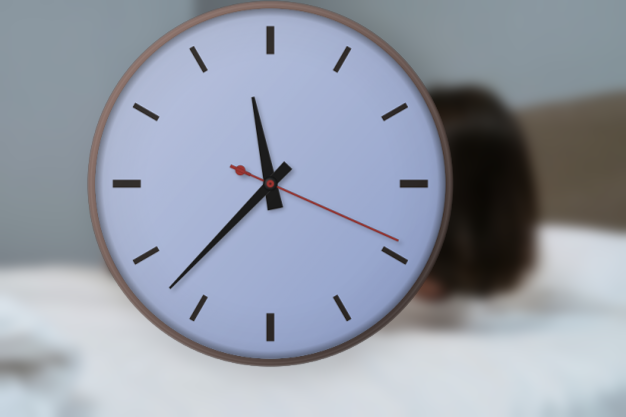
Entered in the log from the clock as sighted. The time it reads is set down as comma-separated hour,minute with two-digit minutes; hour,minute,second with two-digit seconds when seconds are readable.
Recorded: 11,37,19
